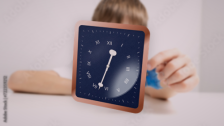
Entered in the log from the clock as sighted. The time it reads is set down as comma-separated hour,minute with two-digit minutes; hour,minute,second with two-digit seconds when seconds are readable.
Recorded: 12,33
